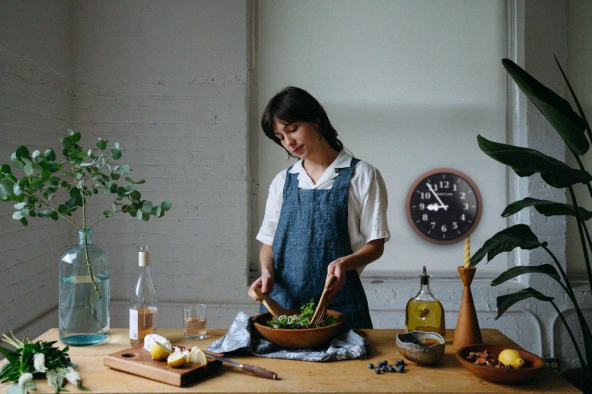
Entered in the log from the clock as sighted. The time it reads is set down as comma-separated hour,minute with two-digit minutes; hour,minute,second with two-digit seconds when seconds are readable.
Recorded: 8,54
